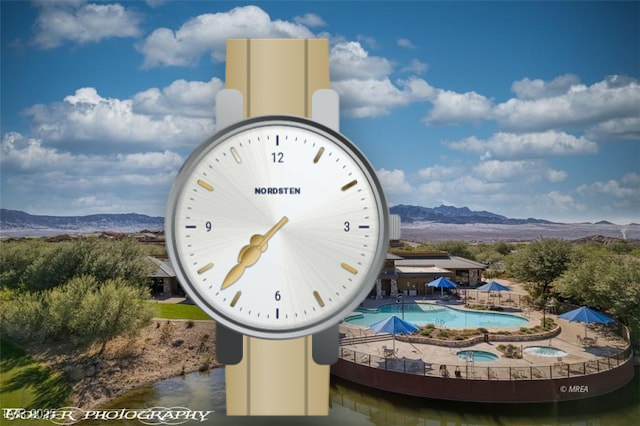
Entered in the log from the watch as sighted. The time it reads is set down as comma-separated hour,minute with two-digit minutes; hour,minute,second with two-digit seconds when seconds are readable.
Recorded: 7,37
